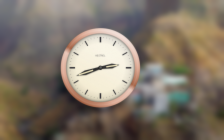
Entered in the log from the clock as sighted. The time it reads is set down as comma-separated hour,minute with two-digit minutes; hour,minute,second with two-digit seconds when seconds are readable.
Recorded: 2,42
